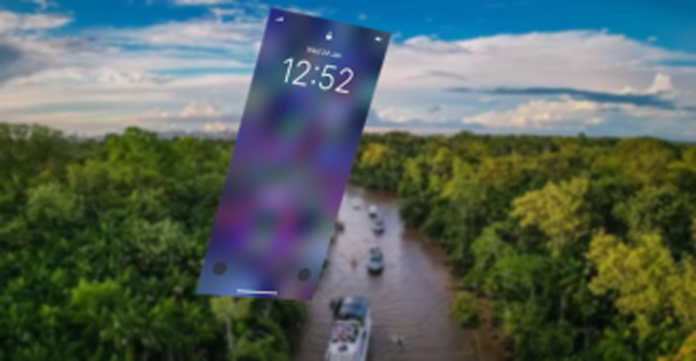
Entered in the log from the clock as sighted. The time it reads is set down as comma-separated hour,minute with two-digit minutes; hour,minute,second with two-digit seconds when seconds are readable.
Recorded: 12,52
